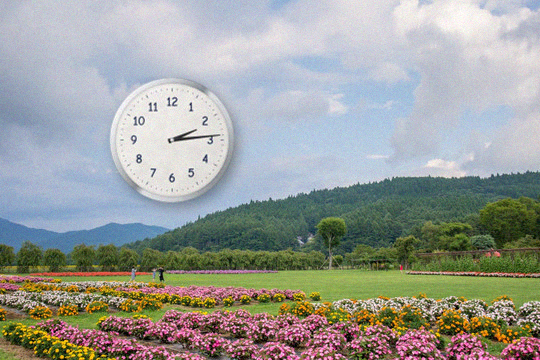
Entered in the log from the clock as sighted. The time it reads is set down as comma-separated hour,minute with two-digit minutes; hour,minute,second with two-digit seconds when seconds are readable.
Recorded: 2,14
